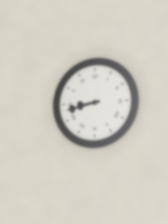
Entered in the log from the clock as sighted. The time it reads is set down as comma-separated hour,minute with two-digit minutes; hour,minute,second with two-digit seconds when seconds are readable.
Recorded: 8,43
